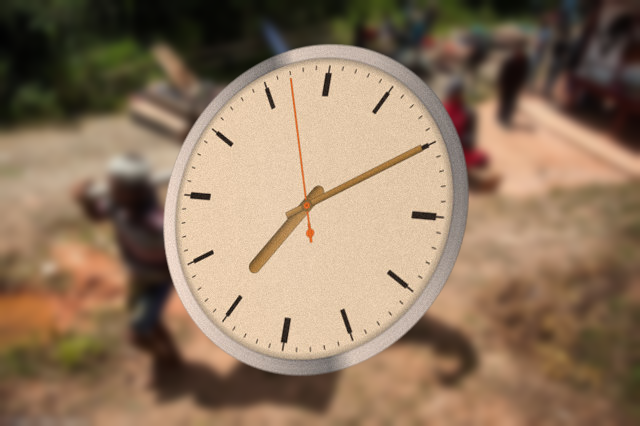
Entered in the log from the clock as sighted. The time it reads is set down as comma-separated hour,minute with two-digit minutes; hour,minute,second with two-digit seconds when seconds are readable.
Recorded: 7,09,57
